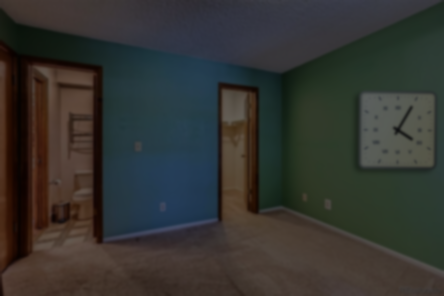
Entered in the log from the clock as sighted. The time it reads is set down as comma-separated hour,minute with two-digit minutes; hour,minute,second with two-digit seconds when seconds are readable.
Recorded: 4,05
